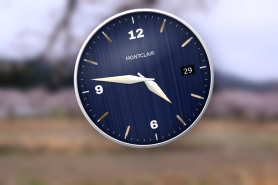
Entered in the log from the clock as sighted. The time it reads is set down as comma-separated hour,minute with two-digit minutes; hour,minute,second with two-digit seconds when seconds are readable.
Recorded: 4,47
